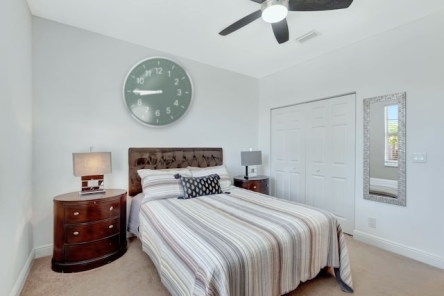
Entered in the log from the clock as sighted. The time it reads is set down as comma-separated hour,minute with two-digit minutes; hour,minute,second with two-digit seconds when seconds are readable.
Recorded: 8,45
